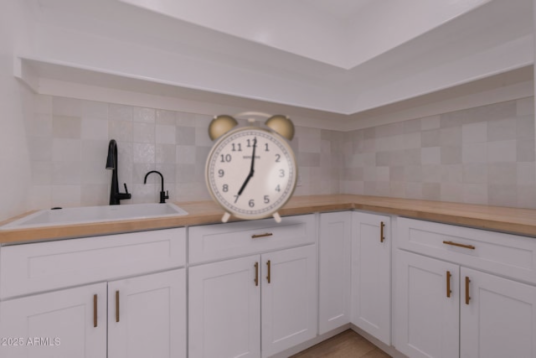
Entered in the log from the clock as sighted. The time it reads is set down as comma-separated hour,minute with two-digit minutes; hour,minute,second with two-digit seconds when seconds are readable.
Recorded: 7,01
